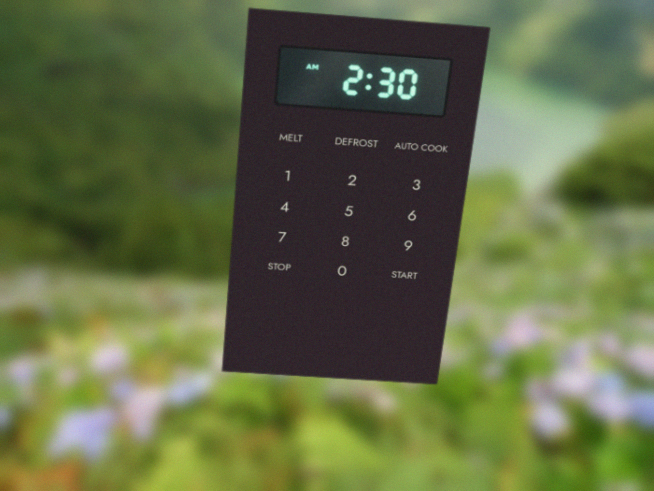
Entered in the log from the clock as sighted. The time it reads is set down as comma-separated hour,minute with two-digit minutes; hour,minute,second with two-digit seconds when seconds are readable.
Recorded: 2,30
